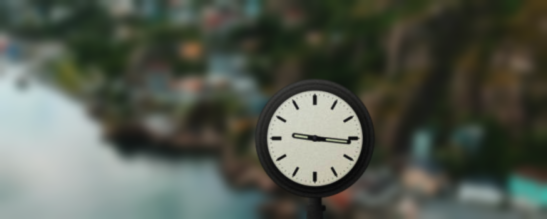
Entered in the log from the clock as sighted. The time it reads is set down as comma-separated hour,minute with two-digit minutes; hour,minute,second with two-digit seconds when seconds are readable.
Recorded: 9,16
